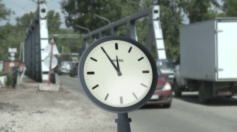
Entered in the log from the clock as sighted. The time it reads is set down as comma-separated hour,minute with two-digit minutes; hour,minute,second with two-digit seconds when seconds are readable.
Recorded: 11,55
